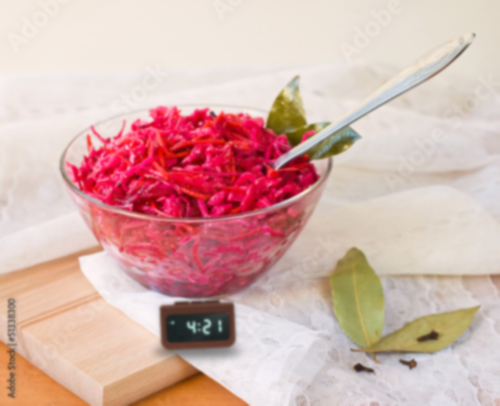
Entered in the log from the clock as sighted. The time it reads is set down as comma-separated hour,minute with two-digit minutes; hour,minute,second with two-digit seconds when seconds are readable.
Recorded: 4,21
